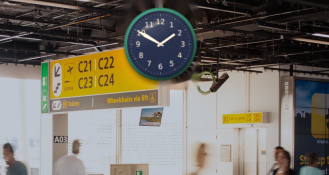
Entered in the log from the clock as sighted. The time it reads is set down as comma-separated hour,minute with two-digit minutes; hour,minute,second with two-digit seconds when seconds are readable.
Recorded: 1,50
